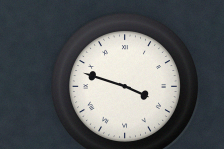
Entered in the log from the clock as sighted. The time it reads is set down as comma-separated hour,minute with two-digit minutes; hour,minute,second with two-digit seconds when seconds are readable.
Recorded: 3,48
